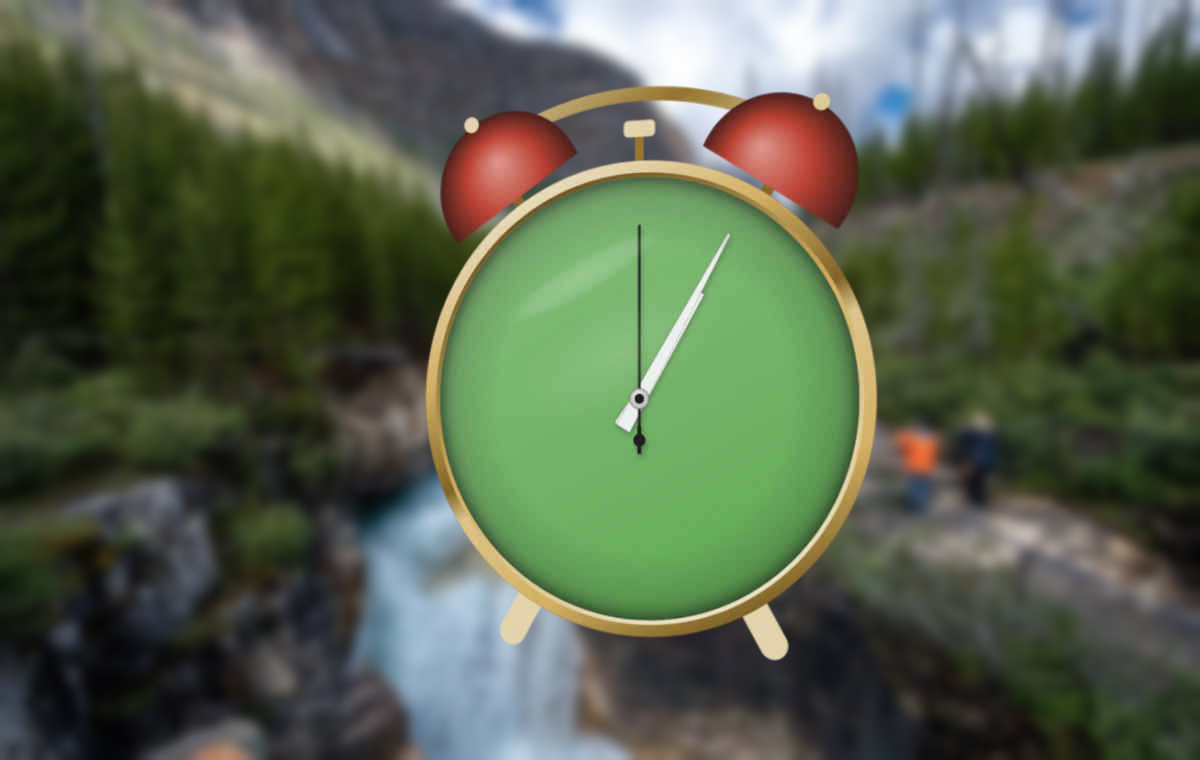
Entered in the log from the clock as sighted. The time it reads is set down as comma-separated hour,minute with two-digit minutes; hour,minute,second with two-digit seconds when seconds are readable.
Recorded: 1,05,00
